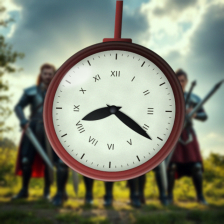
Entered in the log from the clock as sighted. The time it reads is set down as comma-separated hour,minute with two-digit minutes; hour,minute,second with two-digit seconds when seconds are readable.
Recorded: 8,21
